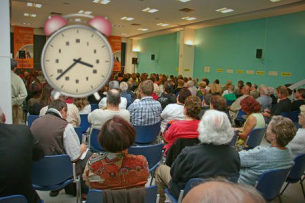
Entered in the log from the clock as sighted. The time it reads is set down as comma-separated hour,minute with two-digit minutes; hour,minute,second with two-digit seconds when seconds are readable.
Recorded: 3,38
